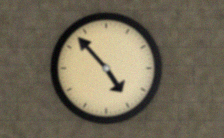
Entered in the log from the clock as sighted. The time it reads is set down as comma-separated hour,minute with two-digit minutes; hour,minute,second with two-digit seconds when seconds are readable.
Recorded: 4,53
